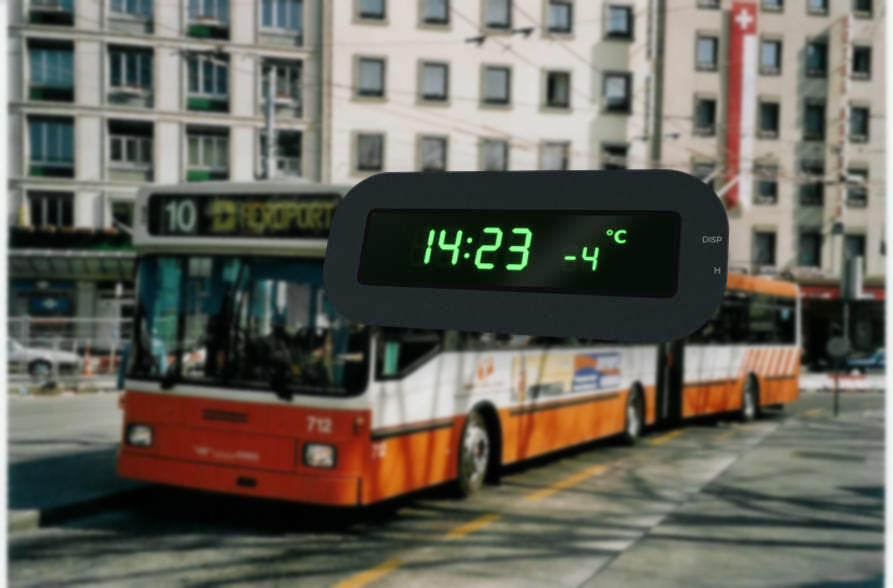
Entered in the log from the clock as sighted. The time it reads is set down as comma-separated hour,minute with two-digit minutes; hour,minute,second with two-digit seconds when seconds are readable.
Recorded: 14,23
